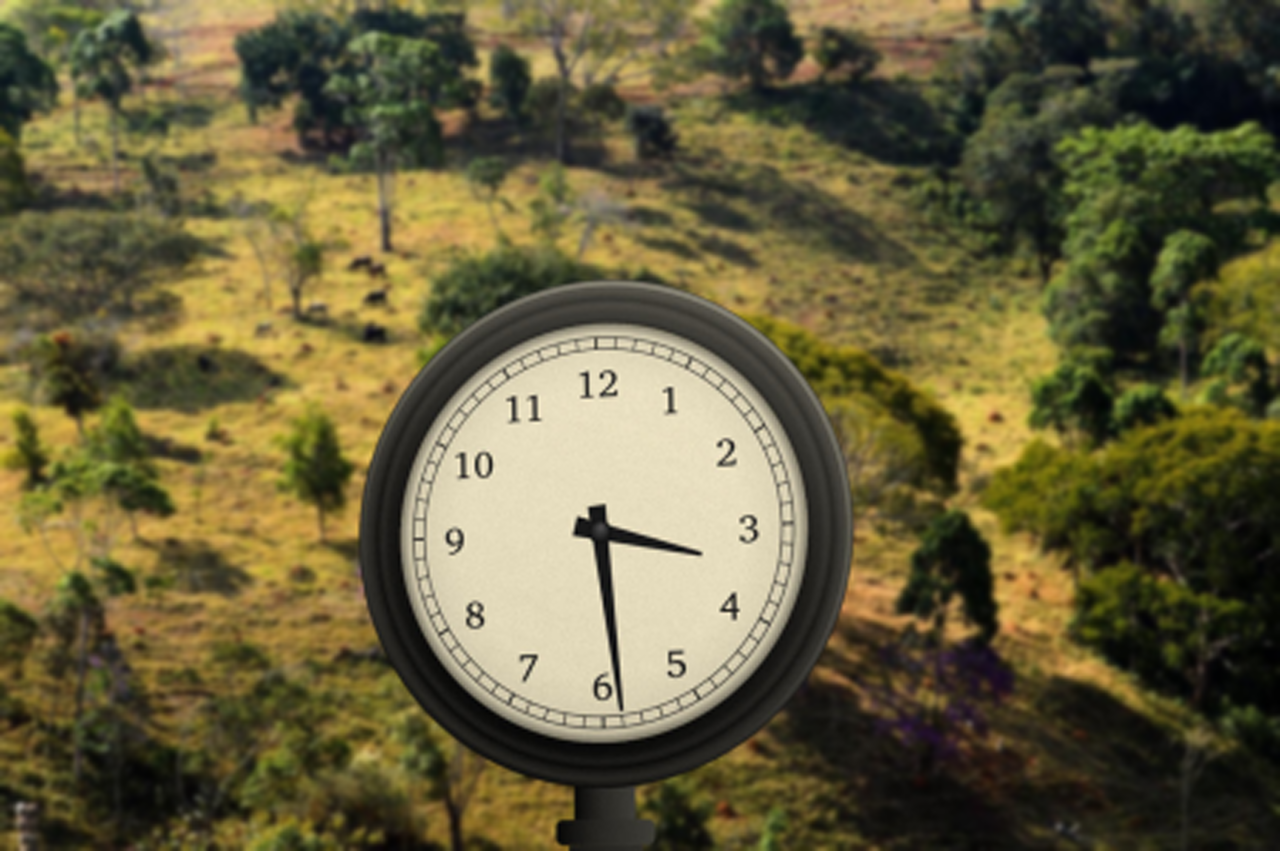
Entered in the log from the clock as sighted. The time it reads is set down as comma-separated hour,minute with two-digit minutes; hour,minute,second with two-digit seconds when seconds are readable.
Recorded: 3,29
